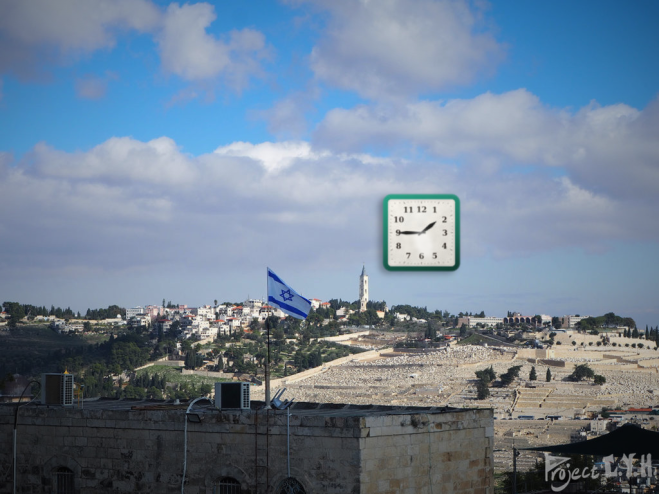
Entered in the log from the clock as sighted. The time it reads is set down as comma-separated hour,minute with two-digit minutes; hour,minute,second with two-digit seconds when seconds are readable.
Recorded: 1,45
